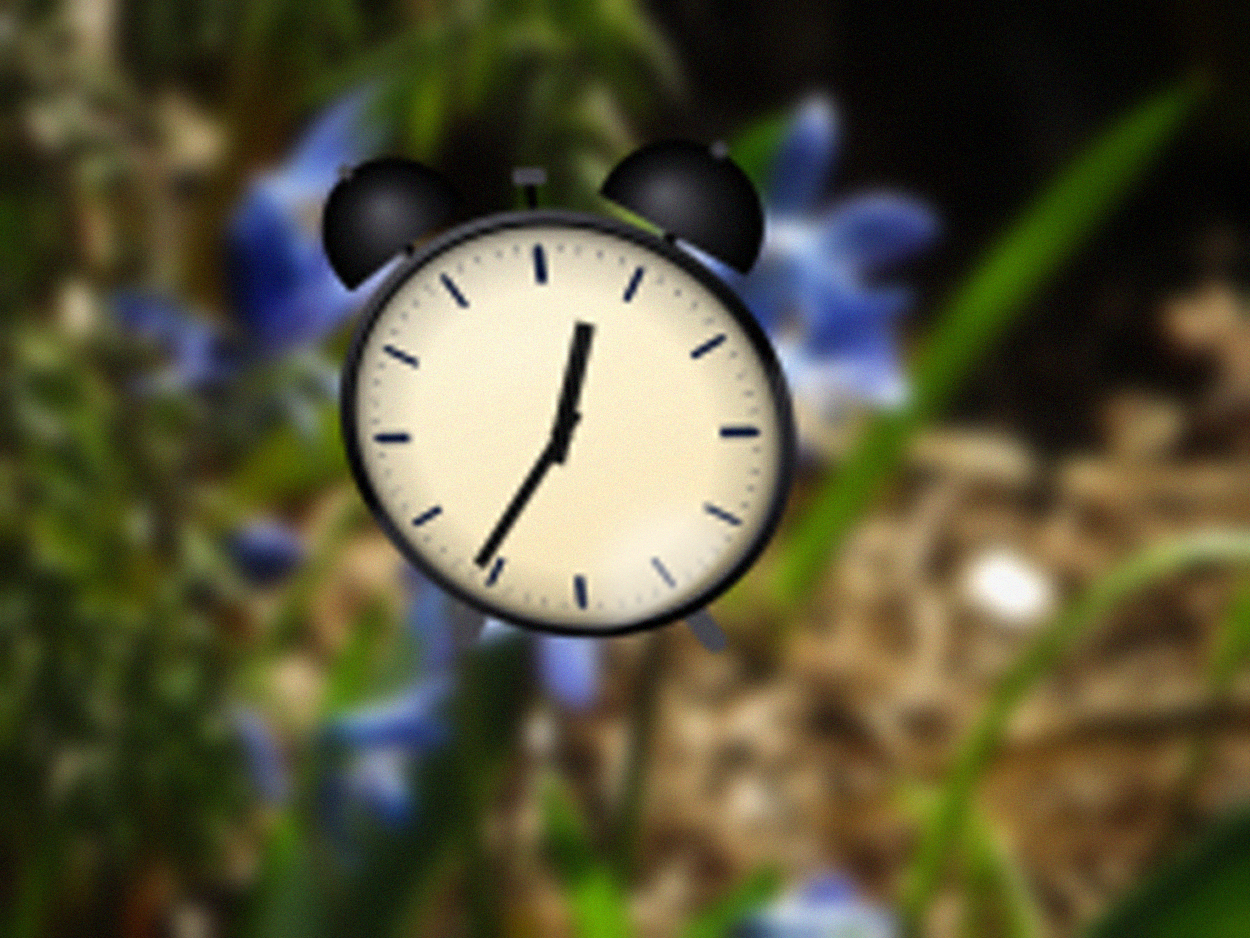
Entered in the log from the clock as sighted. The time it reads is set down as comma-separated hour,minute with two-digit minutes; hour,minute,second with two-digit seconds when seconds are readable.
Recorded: 12,36
